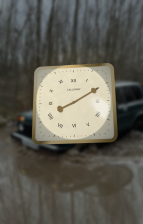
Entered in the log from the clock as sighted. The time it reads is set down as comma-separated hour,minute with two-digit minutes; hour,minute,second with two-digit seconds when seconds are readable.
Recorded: 8,10
